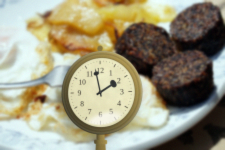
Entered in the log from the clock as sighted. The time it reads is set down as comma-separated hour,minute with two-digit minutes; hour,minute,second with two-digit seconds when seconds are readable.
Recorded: 1,58
